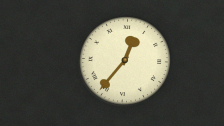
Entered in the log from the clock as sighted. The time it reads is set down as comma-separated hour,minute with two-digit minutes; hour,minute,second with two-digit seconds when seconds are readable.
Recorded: 12,36
